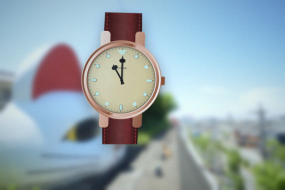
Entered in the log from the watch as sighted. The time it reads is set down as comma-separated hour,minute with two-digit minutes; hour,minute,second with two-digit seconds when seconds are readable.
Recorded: 11,00
